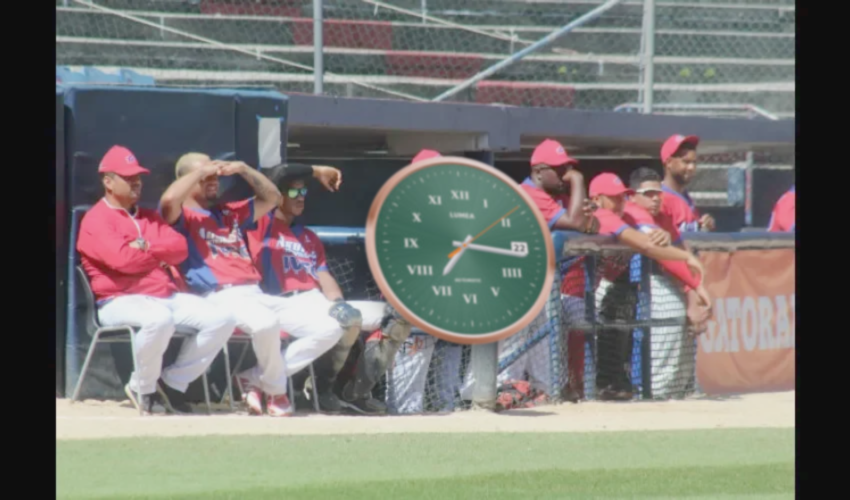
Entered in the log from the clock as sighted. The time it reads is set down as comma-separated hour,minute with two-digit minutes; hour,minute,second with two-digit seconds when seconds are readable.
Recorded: 7,16,09
